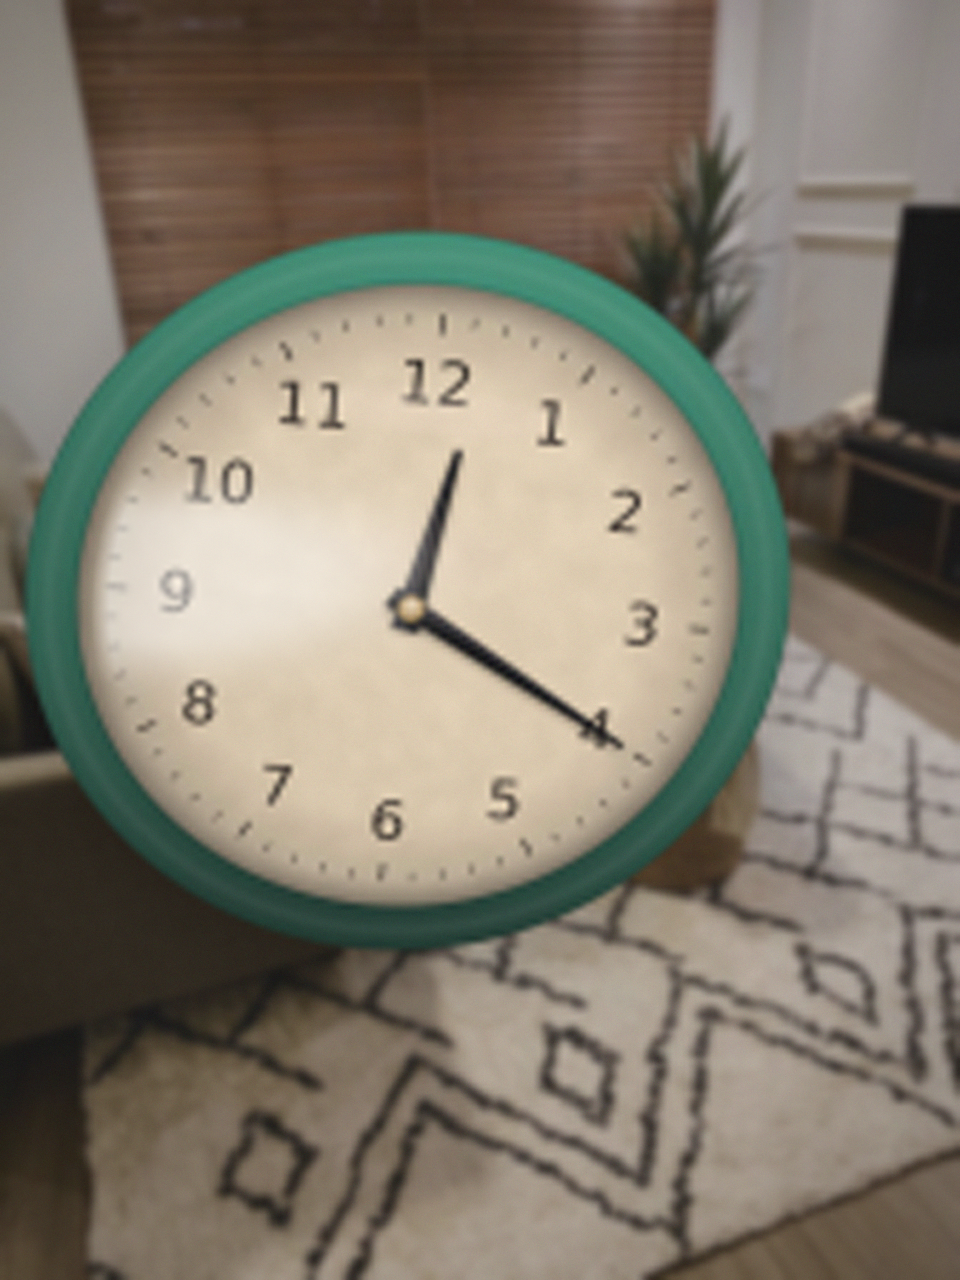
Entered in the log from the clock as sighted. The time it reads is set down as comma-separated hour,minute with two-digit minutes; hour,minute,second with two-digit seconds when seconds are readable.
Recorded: 12,20
